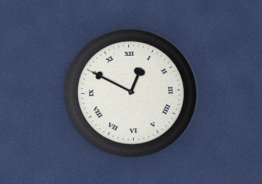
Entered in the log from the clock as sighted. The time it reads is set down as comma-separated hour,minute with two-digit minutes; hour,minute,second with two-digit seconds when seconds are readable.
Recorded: 12,50
